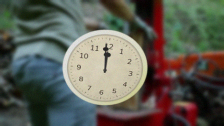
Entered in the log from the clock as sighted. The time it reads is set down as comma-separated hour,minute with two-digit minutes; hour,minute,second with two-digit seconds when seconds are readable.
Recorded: 11,59
